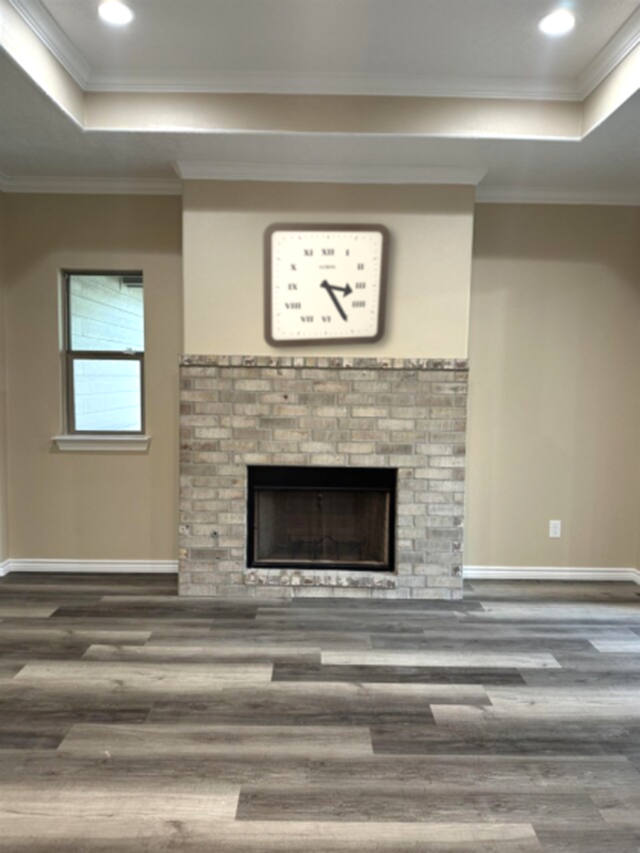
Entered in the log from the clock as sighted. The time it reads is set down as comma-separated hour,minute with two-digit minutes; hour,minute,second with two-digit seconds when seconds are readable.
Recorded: 3,25
